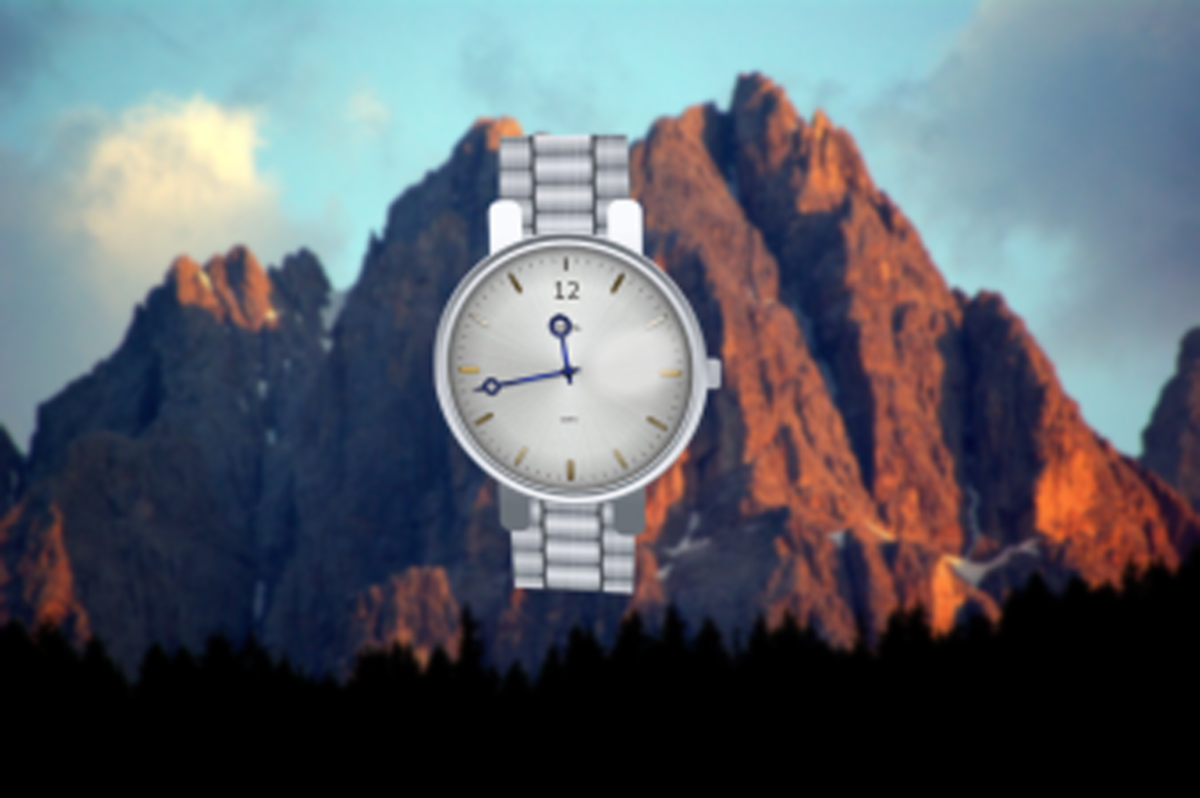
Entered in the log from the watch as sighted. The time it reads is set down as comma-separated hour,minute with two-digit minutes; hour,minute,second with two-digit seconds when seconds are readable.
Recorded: 11,43
